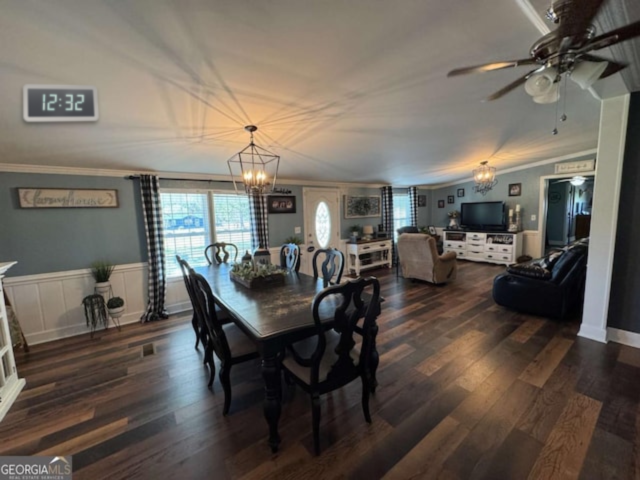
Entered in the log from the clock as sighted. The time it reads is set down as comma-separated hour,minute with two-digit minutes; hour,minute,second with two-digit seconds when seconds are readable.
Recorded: 12,32
